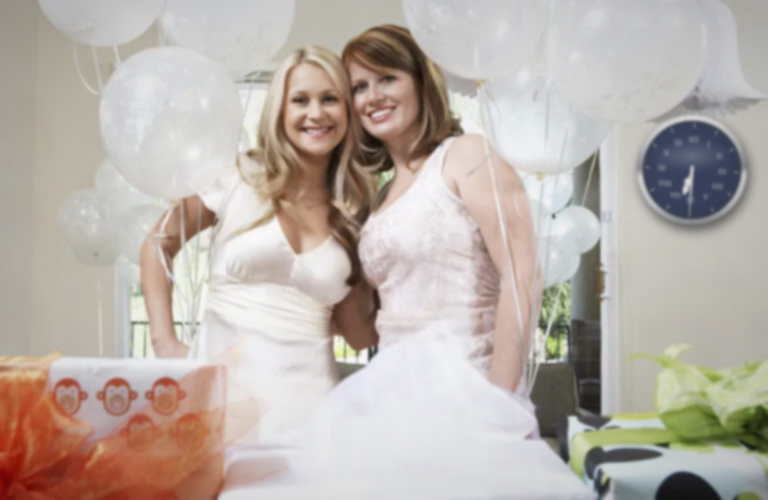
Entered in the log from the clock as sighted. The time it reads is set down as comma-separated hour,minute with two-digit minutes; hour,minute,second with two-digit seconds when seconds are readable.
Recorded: 6,30
